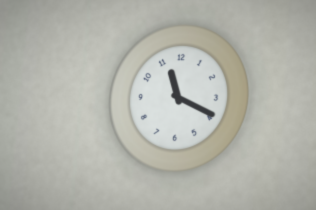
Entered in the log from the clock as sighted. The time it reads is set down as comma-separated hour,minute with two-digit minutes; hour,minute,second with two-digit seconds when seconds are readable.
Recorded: 11,19
